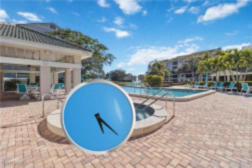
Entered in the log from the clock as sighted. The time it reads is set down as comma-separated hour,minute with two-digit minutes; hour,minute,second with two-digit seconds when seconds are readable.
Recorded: 5,22
